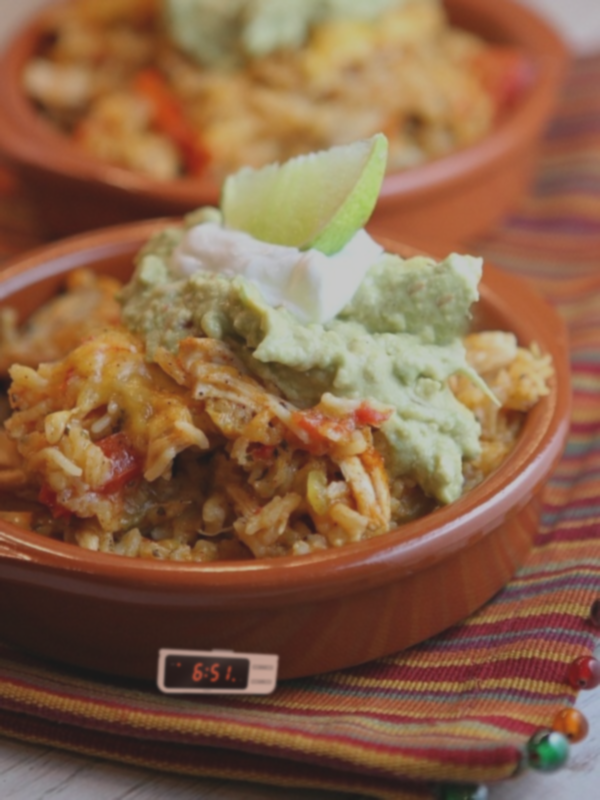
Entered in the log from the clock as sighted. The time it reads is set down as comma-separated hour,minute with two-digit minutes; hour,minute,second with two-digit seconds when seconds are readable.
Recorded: 6,51
